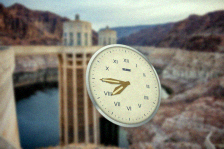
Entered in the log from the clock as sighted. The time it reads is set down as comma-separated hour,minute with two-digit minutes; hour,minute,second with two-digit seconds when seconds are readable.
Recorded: 7,45
